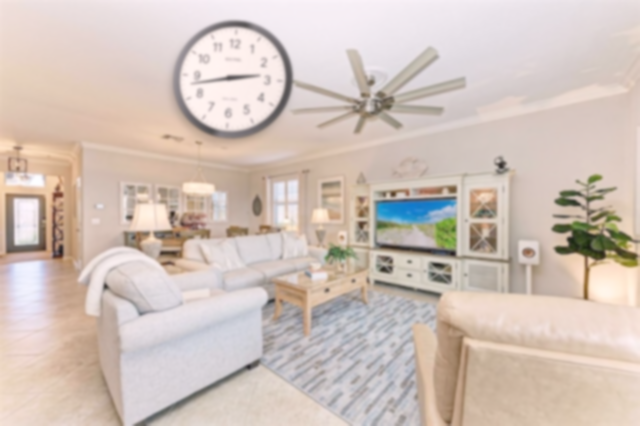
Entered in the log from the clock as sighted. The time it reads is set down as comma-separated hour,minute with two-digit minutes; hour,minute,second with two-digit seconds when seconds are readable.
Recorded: 2,43
